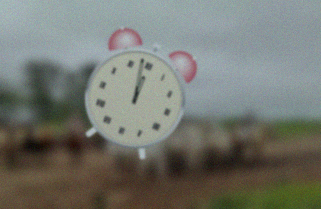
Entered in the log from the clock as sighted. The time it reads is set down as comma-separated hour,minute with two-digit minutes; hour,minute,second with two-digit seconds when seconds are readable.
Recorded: 11,58
